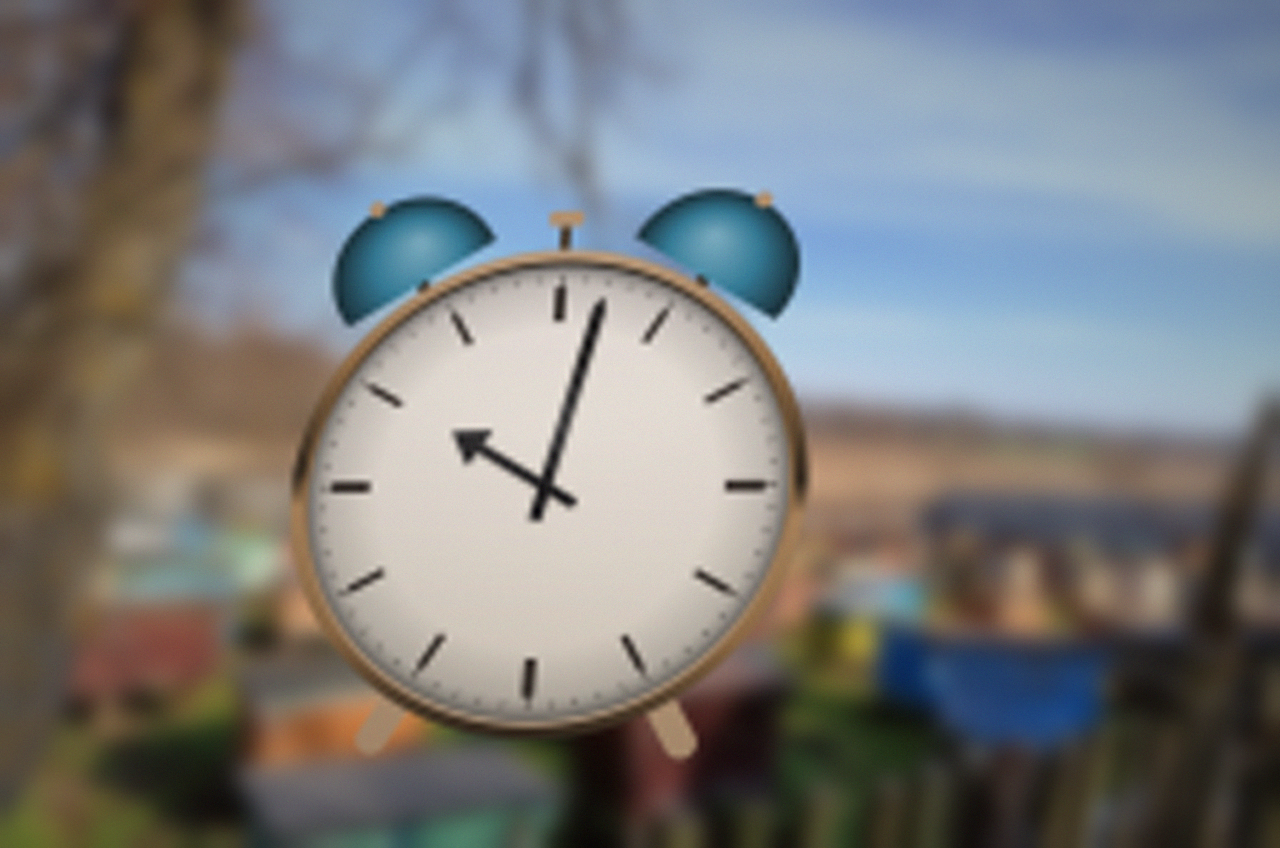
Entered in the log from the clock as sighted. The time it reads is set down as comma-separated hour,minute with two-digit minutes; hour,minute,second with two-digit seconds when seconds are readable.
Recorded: 10,02
